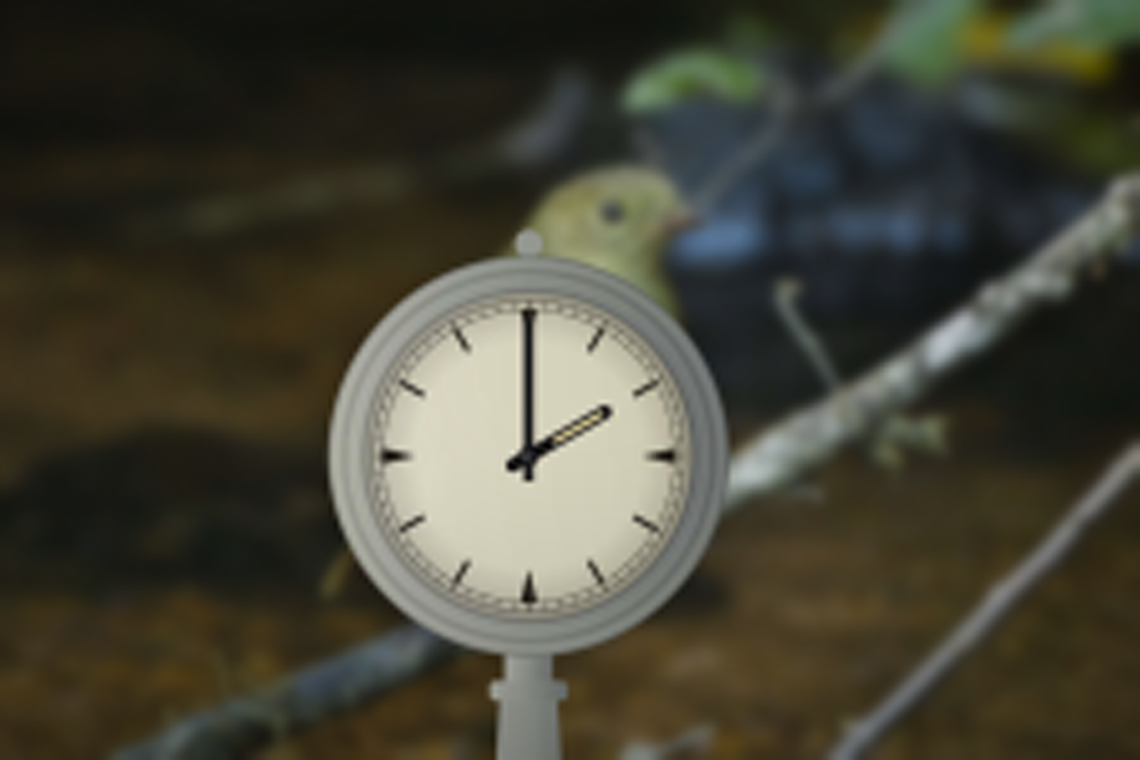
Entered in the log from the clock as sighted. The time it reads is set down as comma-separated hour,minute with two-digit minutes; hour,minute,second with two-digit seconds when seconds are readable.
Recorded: 2,00
